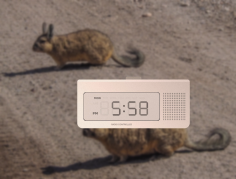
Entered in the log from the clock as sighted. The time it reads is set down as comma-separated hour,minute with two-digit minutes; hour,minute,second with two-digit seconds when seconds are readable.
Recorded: 5,58
